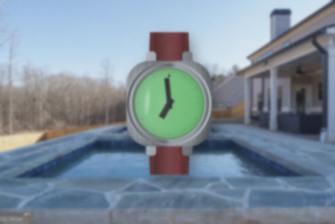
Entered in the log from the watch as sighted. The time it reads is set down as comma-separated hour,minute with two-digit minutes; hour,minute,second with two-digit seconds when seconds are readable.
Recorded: 6,59
